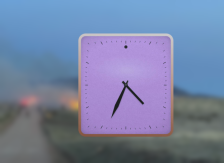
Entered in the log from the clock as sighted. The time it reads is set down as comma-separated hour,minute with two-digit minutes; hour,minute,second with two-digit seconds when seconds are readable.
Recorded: 4,34
